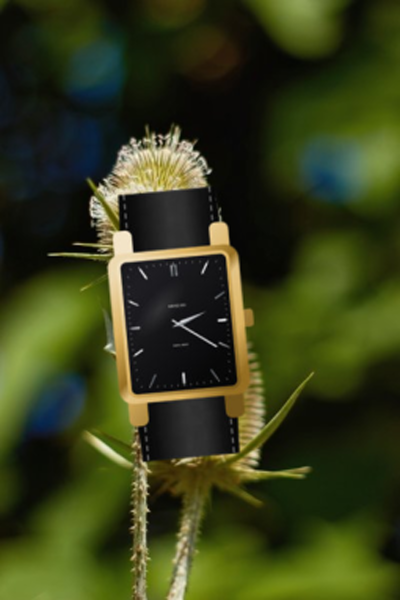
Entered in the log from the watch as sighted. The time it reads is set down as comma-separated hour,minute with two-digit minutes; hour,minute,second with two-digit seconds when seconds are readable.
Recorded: 2,21
